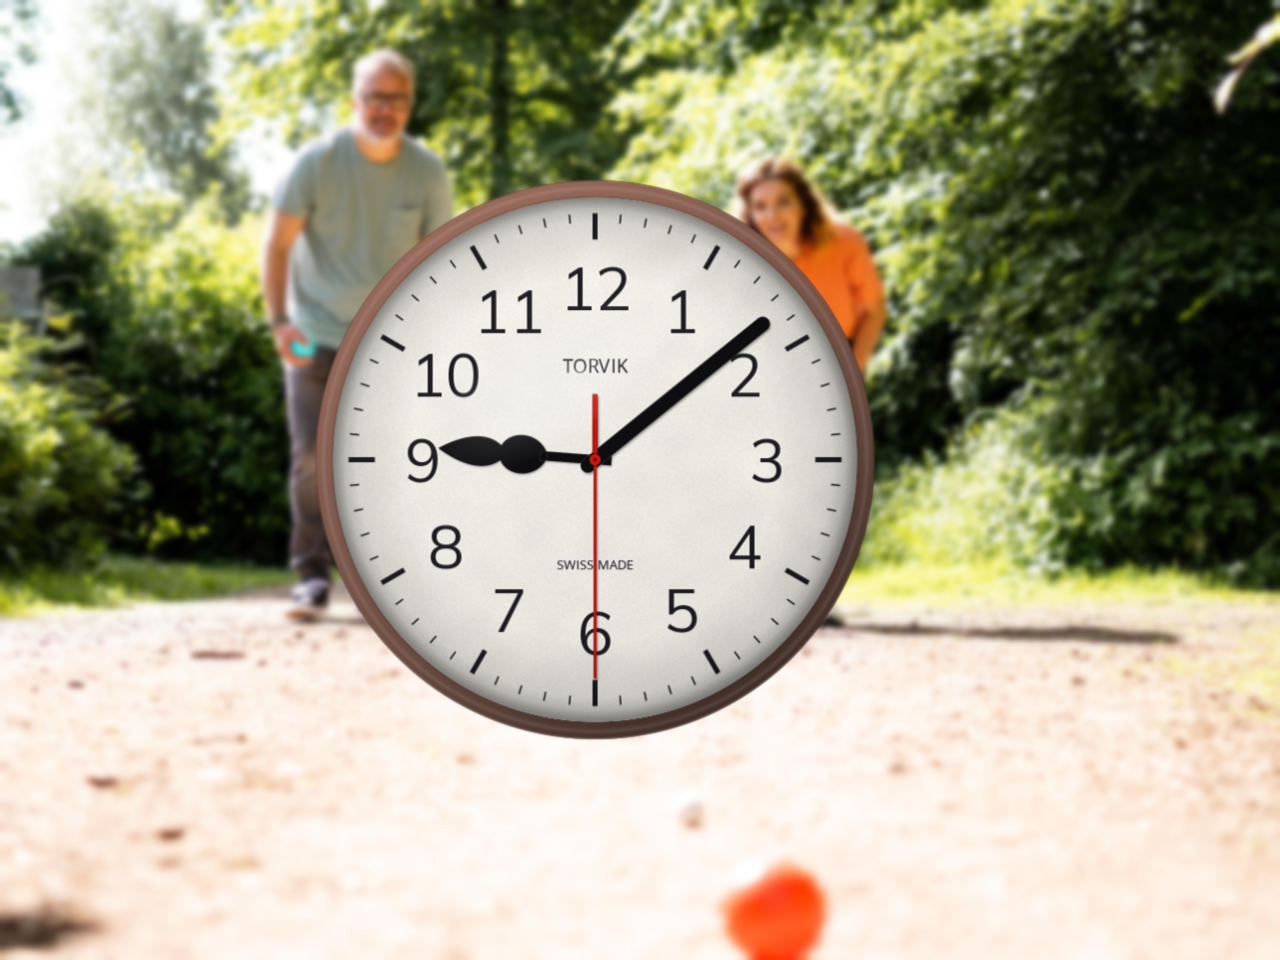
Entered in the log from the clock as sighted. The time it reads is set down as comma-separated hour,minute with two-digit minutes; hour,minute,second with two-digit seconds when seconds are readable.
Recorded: 9,08,30
